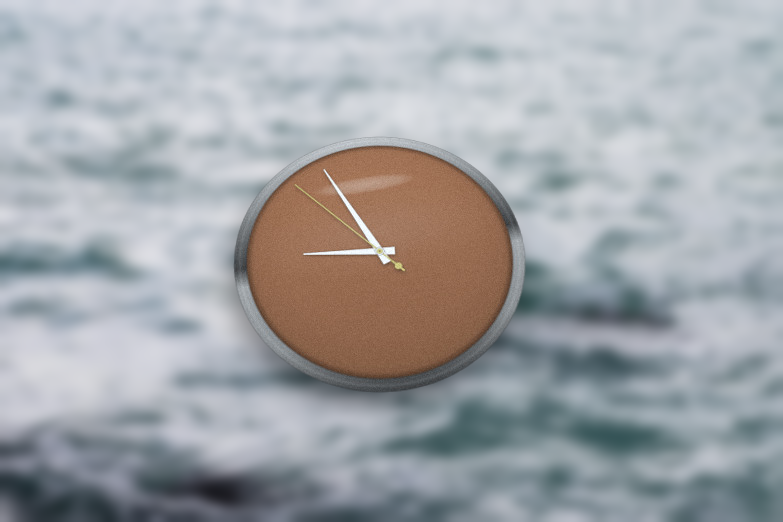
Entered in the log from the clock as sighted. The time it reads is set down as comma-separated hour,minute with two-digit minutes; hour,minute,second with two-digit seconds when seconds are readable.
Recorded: 8,54,52
